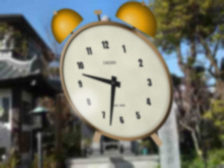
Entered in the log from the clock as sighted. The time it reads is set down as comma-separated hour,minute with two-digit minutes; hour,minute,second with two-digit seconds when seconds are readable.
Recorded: 9,33
